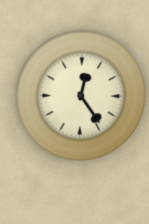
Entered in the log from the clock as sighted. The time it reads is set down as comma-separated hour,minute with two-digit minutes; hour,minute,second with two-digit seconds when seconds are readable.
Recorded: 12,24
